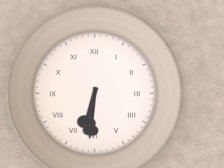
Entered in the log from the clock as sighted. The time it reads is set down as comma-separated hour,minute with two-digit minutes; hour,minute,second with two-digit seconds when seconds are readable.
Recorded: 6,31
